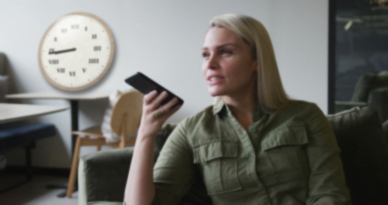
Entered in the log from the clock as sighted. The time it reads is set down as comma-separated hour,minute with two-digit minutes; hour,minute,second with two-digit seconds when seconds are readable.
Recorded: 8,44
